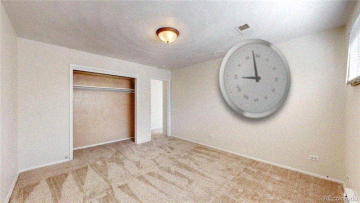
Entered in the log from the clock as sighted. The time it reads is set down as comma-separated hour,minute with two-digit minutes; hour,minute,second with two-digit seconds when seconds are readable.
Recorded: 8,58
